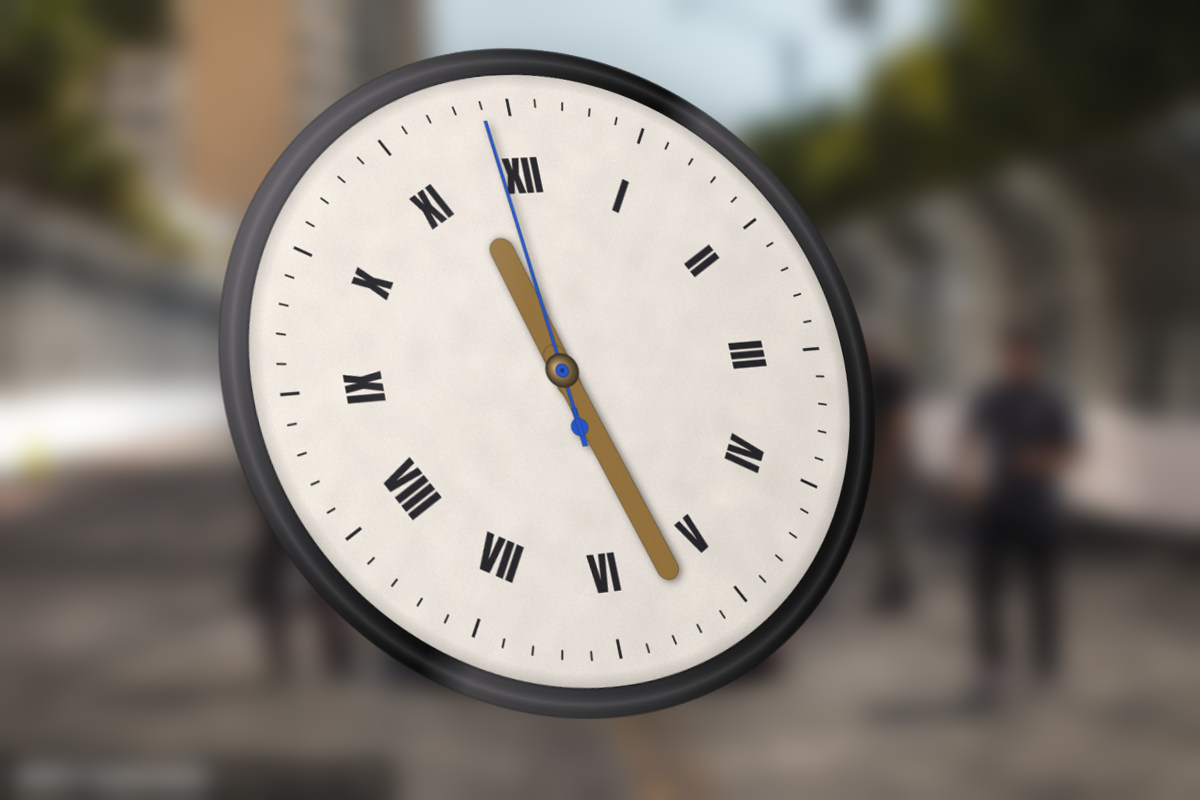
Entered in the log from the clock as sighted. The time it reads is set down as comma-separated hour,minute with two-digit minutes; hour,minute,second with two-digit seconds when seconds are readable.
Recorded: 11,26,59
